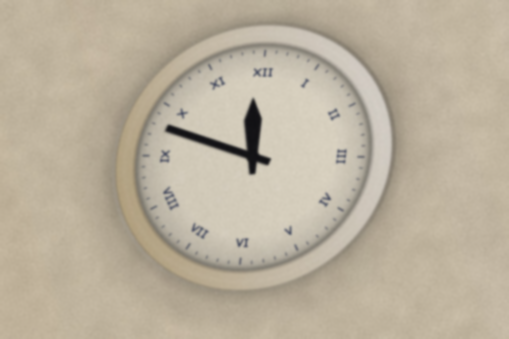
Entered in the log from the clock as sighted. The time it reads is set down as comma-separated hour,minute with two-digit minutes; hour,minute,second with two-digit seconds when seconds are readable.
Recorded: 11,48
